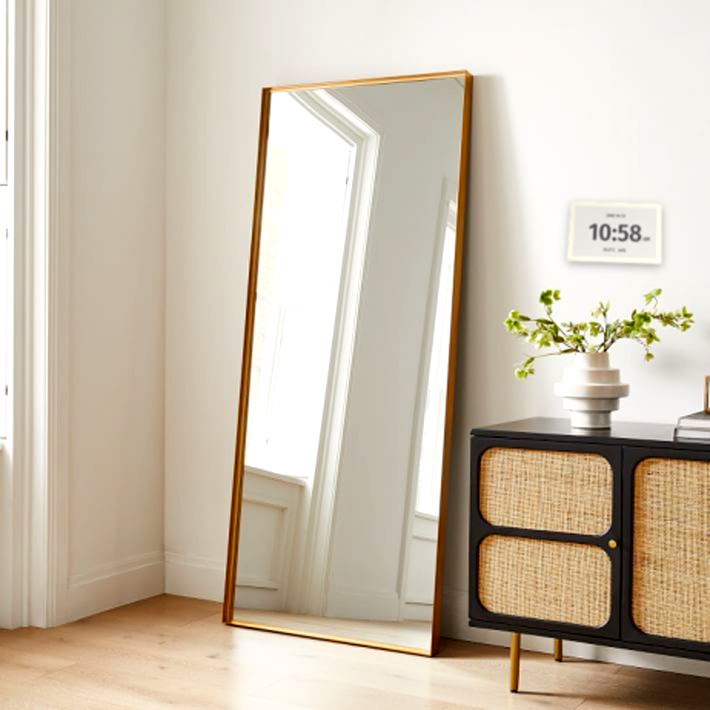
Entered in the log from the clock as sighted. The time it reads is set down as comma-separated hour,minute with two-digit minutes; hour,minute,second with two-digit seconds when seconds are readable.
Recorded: 10,58
